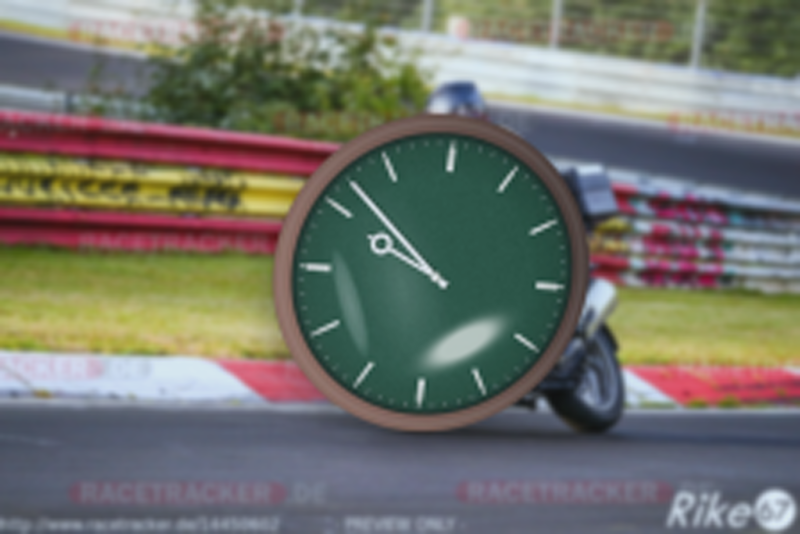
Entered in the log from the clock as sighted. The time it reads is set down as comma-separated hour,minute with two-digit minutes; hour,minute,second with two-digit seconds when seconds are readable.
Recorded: 9,52
